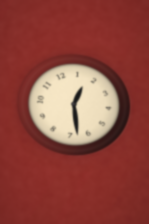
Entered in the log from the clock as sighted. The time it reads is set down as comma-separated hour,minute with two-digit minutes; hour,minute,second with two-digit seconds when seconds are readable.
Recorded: 1,33
